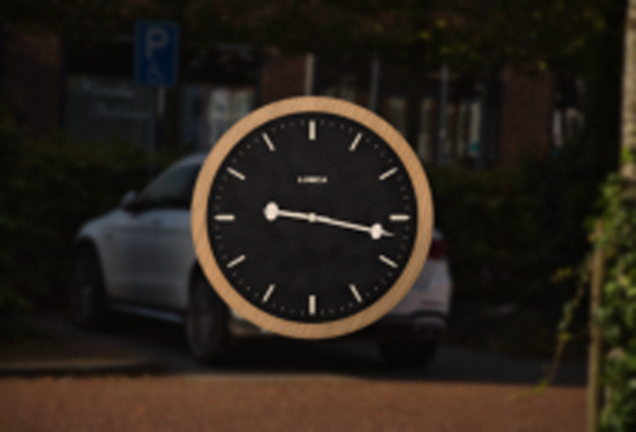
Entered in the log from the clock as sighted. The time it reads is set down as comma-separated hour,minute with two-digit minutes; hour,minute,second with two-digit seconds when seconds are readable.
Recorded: 9,17
